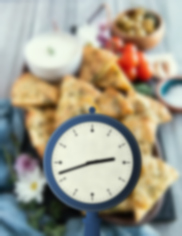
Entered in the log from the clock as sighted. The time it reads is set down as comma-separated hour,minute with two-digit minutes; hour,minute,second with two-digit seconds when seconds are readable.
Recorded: 2,42
